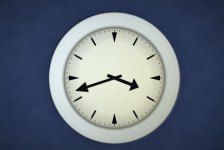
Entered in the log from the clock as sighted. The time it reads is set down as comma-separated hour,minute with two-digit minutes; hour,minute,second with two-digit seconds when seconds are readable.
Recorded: 3,42
